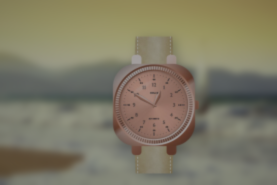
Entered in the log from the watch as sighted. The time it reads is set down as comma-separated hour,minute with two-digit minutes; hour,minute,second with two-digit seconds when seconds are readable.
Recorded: 12,50
